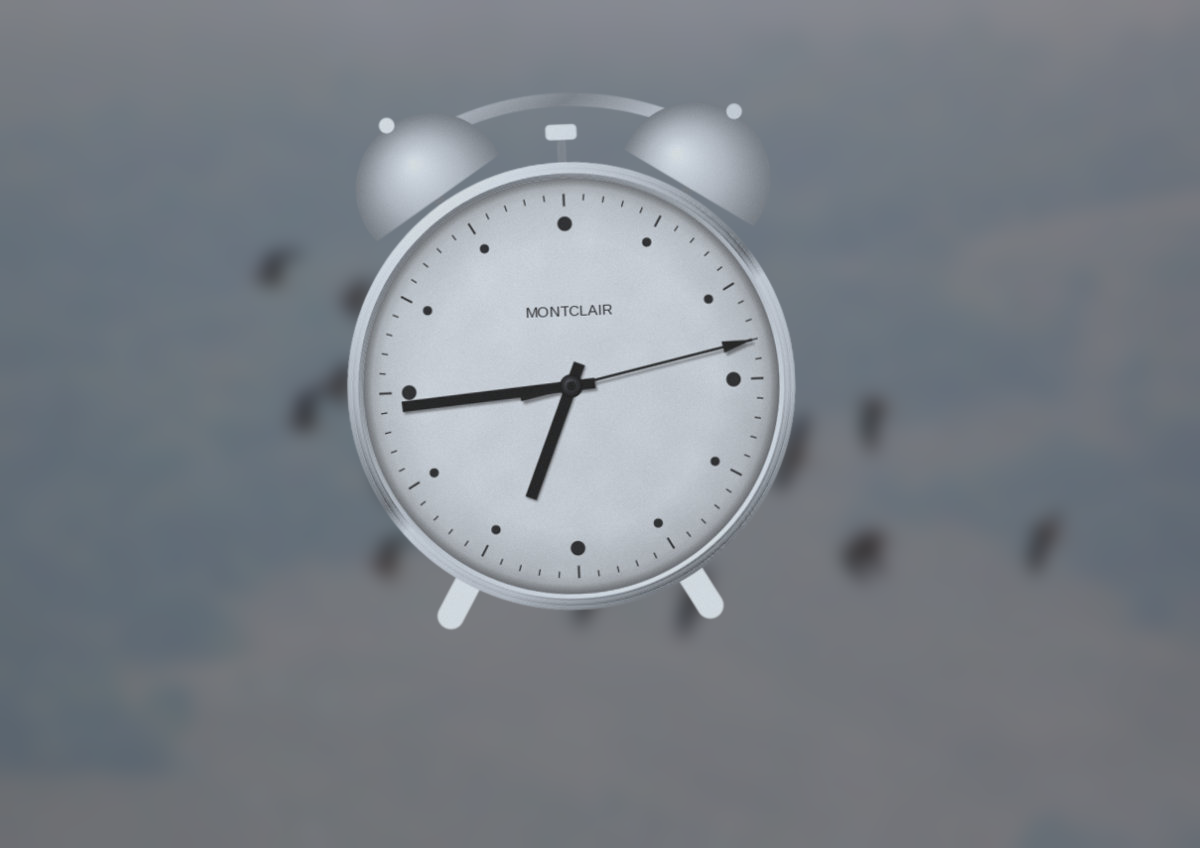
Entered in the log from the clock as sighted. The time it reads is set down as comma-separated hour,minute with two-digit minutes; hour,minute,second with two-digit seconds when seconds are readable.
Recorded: 6,44,13
